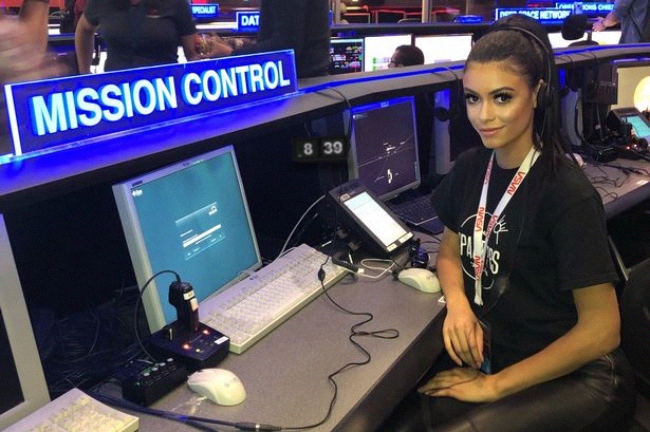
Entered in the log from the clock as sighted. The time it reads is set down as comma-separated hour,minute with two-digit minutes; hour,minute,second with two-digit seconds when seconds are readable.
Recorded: 8,39
